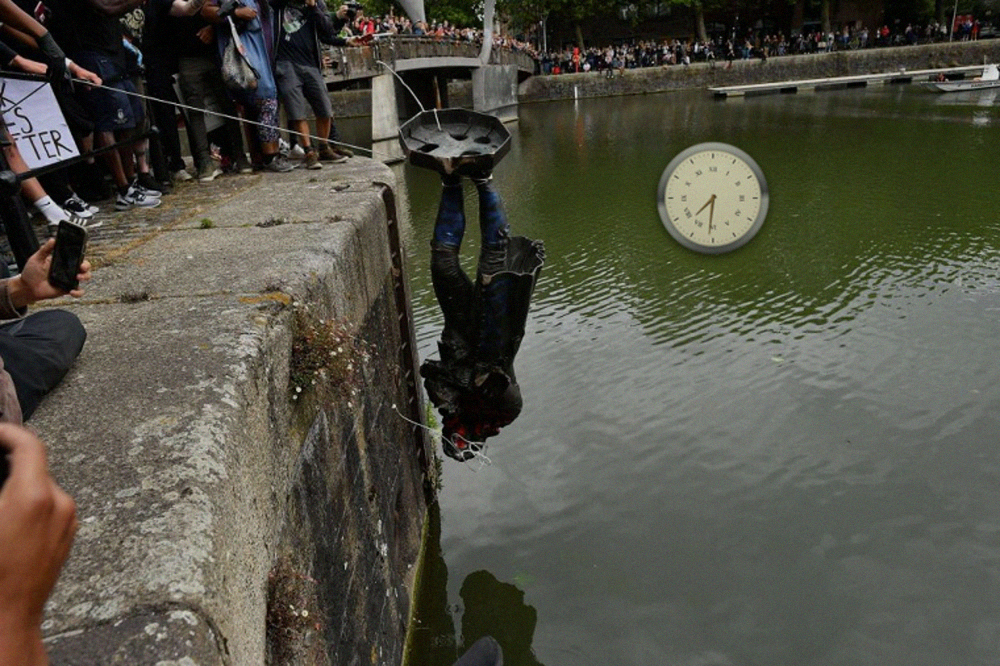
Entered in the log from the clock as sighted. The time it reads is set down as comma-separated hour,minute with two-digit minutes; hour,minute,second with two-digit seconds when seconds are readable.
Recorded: 7,31
